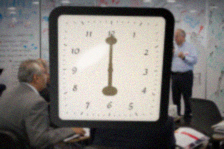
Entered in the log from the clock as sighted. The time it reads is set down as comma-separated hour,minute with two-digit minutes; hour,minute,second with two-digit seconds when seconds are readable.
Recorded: 6,00
